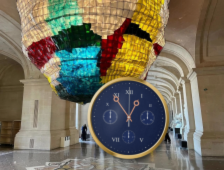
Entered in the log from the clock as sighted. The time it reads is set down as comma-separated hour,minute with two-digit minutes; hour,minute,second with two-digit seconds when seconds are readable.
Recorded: 12,54
